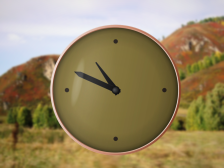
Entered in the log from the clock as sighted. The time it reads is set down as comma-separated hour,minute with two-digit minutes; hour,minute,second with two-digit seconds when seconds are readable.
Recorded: 10,49
